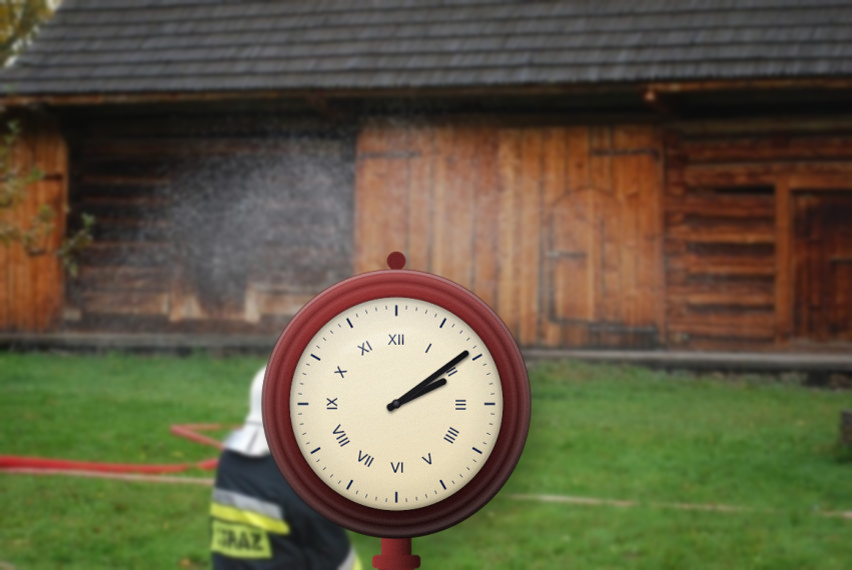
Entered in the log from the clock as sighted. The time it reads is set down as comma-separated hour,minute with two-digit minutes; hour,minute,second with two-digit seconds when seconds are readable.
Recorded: 2,09
